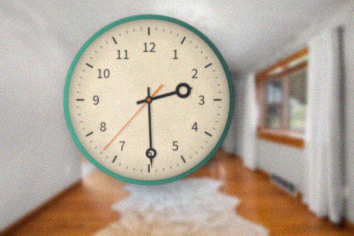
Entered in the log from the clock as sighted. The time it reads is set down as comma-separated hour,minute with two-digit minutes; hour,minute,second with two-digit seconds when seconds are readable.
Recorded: 2,29,37
